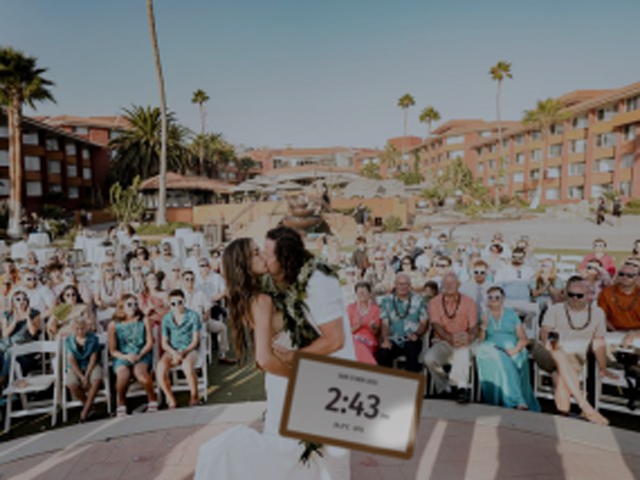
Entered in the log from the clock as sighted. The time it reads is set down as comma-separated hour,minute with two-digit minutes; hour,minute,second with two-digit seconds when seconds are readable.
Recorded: 2,43
